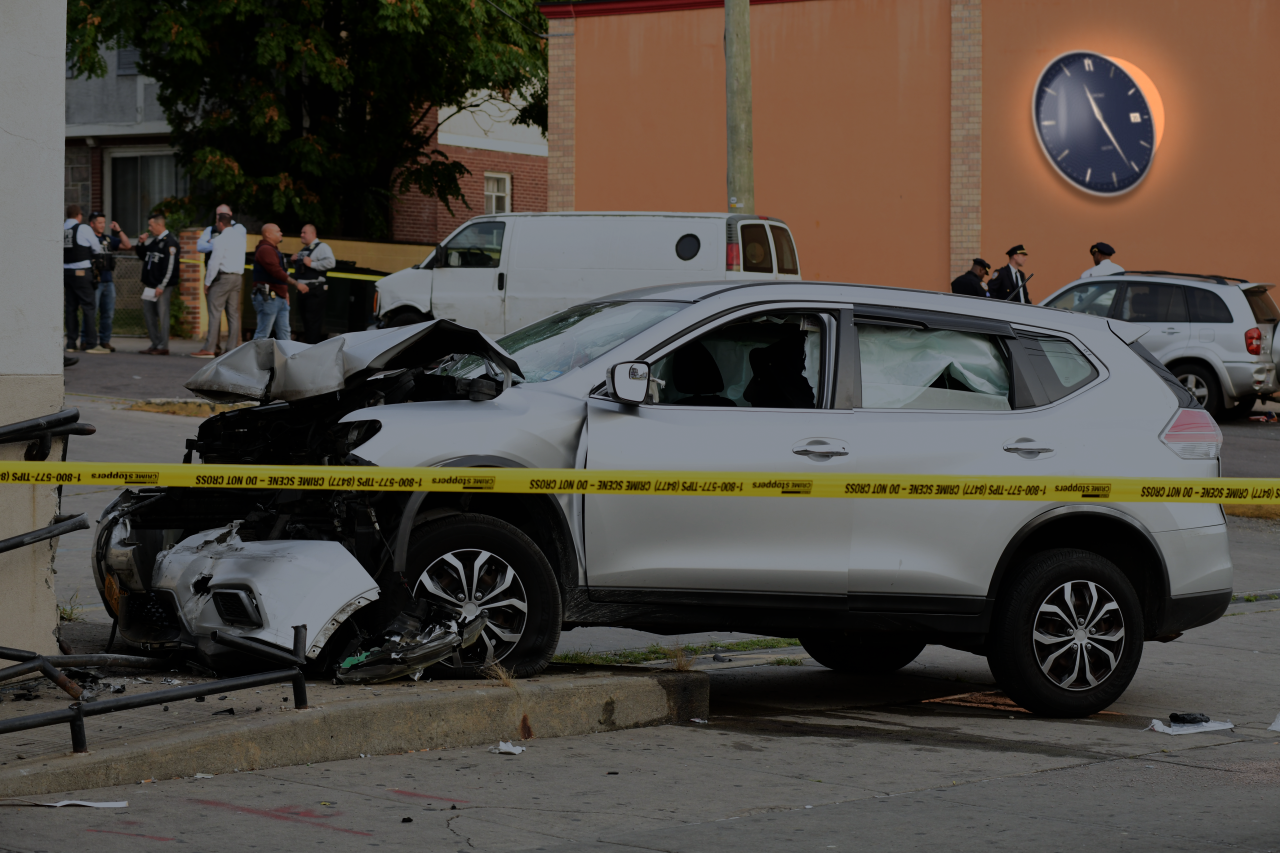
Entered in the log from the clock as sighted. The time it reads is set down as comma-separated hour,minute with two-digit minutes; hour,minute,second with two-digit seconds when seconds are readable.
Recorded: 11,26
